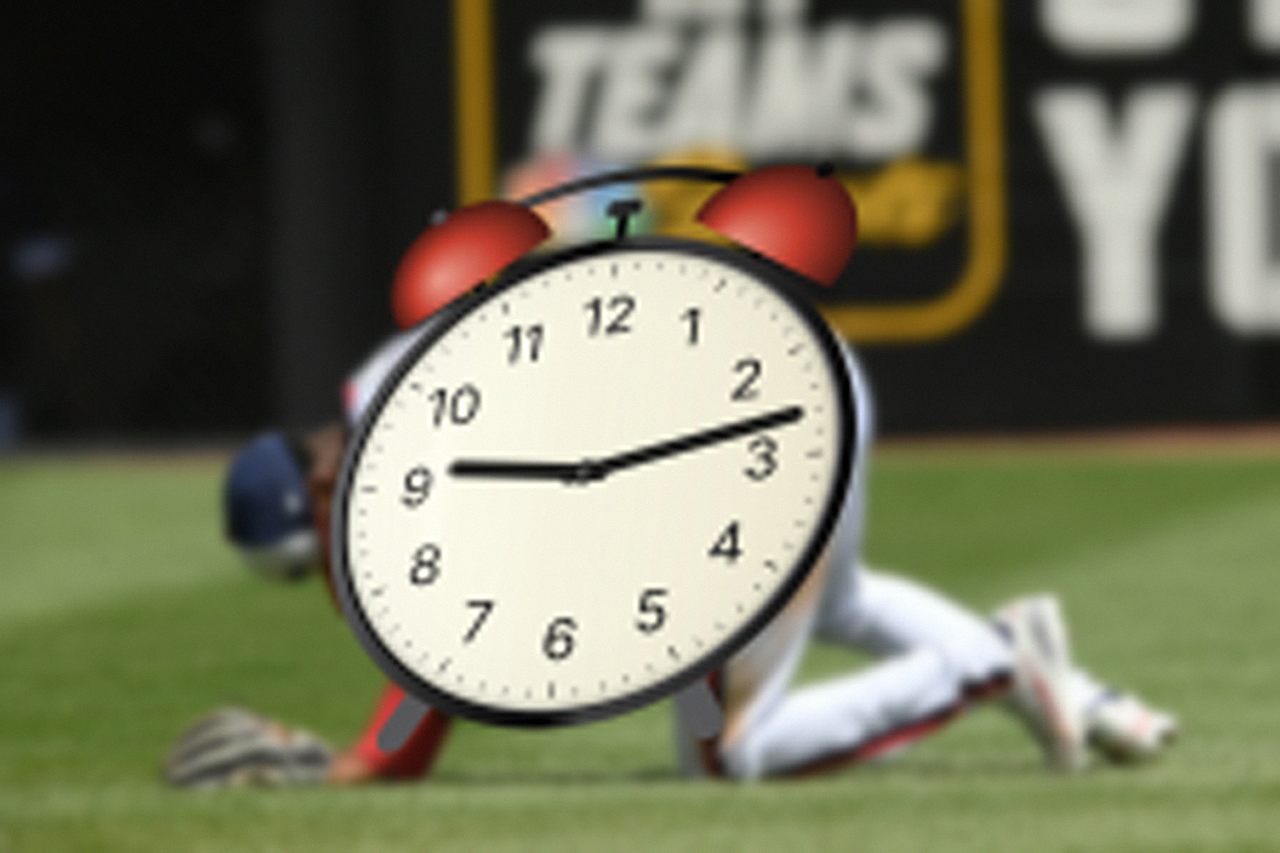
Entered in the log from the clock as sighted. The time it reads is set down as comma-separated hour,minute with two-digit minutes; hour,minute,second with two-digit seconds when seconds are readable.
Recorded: 9,13
